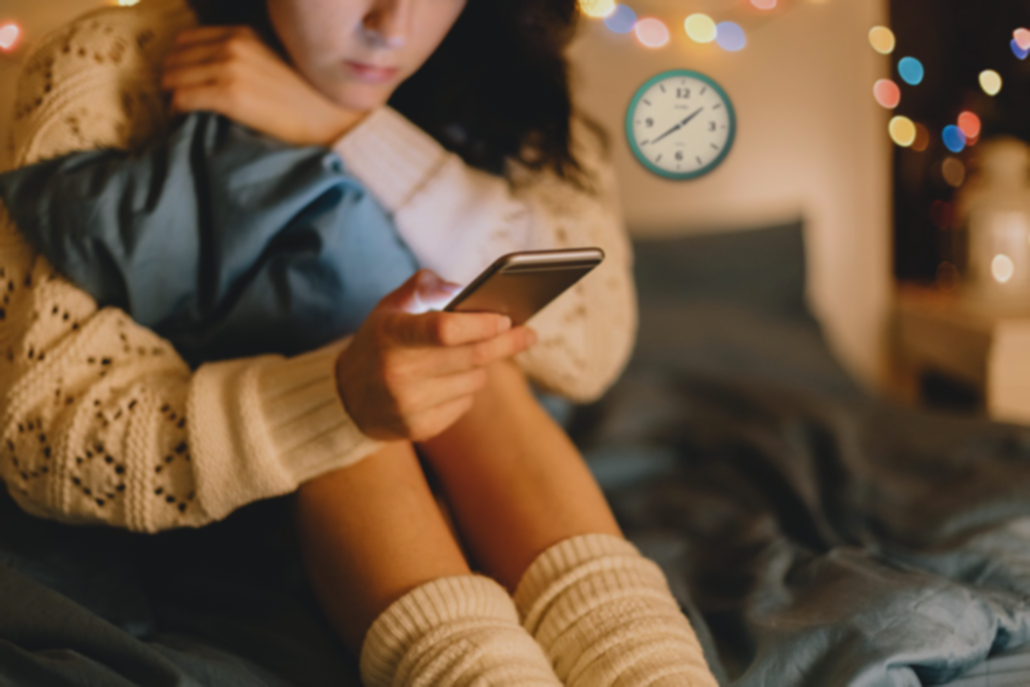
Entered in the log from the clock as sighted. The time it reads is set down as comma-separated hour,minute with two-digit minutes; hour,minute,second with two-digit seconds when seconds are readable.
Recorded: 1,39
